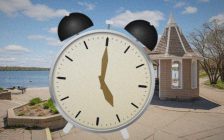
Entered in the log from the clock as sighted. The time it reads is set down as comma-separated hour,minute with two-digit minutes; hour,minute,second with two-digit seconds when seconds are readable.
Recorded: 5,00
